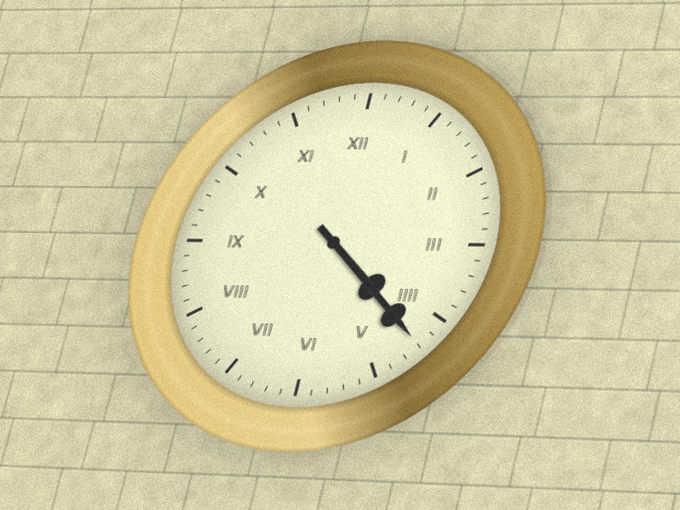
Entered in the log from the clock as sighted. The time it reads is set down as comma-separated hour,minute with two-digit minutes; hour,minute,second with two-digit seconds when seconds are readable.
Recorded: 4,22
